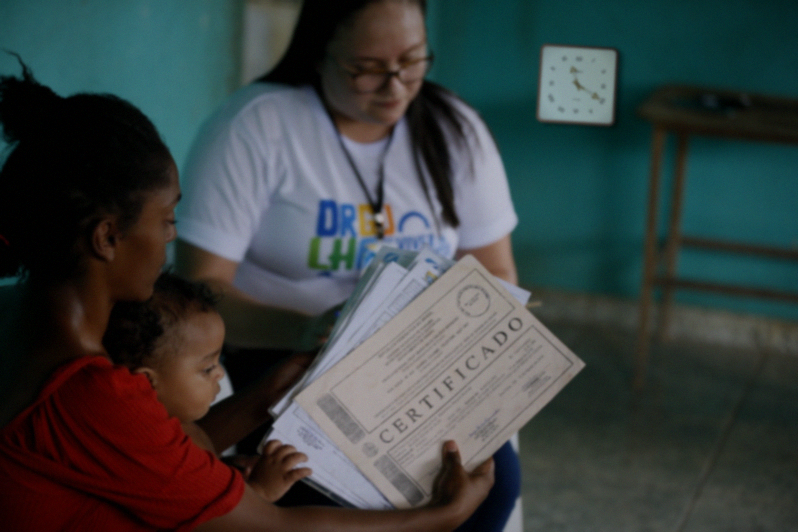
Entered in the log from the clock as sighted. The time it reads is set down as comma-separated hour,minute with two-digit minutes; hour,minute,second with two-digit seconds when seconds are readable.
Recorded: 11,20
